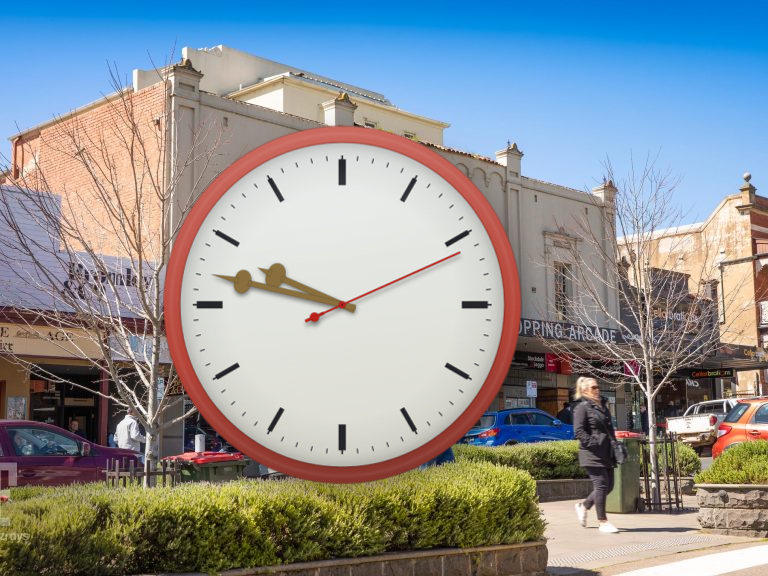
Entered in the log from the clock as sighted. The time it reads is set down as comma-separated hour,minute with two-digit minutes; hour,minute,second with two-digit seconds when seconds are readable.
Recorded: 9,47,11
